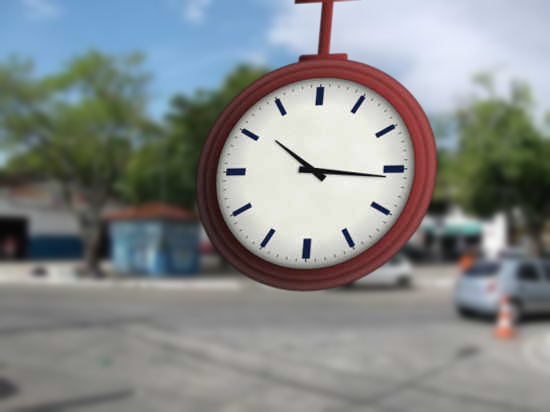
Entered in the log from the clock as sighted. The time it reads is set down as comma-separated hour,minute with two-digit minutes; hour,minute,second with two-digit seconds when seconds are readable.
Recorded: 10,16
